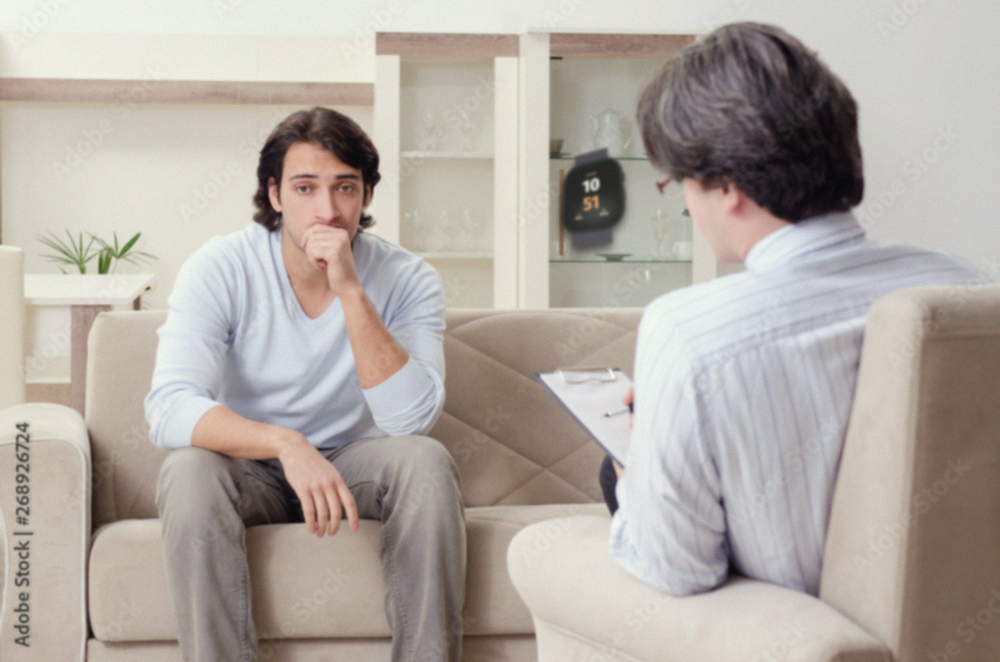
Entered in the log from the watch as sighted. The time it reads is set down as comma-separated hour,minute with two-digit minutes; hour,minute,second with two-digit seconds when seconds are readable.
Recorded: 10,51
